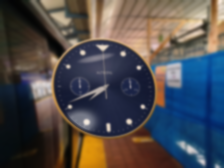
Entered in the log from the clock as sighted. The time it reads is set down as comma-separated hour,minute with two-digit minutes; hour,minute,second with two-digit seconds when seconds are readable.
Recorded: 7,41
